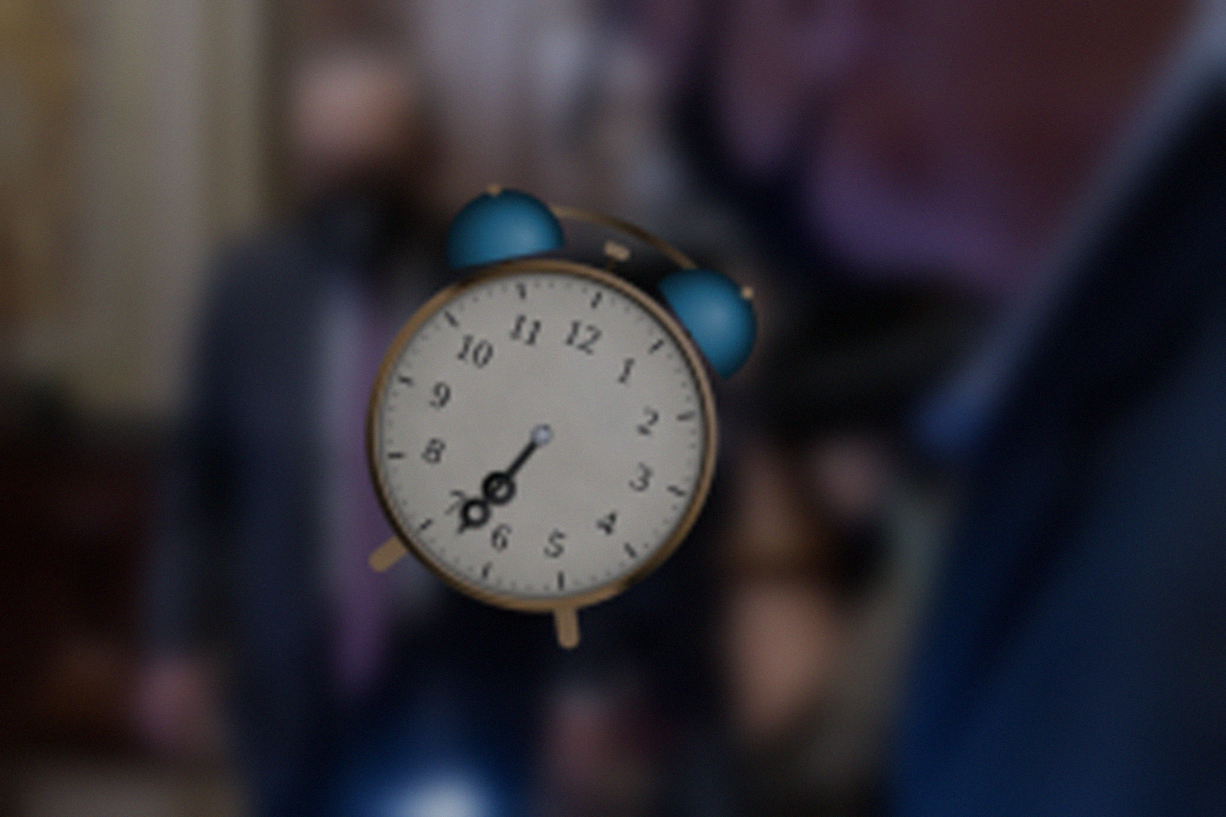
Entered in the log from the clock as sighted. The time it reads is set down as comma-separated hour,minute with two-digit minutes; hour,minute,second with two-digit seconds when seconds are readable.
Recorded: 6,33
